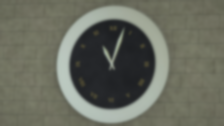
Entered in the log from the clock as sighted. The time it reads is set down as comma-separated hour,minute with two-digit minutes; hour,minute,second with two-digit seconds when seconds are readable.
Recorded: 11,03
